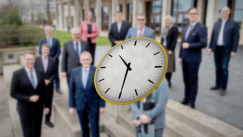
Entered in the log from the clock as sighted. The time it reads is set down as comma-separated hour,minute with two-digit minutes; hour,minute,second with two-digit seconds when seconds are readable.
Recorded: 10,30
